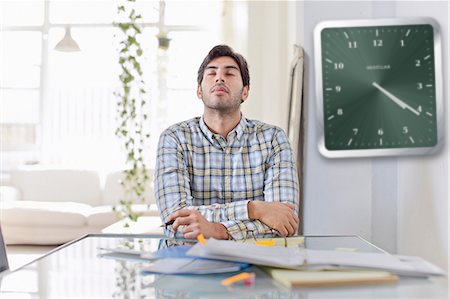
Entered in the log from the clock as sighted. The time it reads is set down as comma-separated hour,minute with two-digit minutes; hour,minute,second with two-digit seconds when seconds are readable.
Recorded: 4,21
